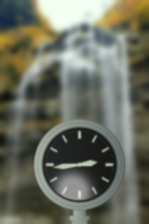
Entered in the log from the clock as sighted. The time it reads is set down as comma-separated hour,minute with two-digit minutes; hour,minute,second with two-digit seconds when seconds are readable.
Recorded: 2,44
